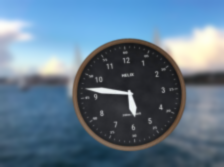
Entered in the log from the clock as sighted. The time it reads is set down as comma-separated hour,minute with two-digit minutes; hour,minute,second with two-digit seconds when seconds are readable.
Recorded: 5,47
